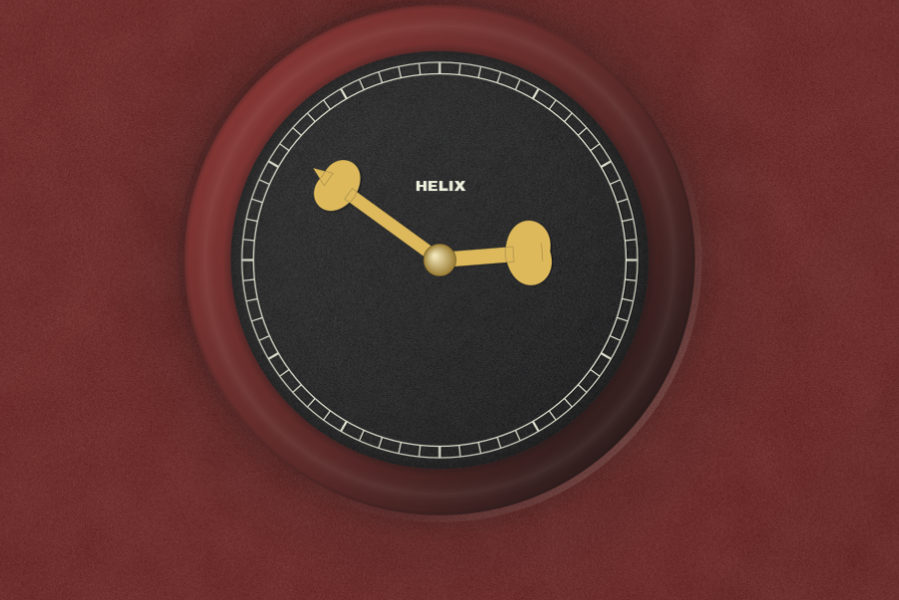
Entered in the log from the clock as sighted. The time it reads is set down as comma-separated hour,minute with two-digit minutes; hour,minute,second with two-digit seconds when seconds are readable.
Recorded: 2,51
